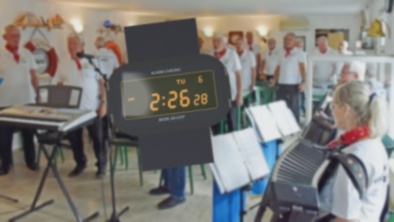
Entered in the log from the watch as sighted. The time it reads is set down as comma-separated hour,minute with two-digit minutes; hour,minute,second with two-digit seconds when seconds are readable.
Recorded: 2,26,28
